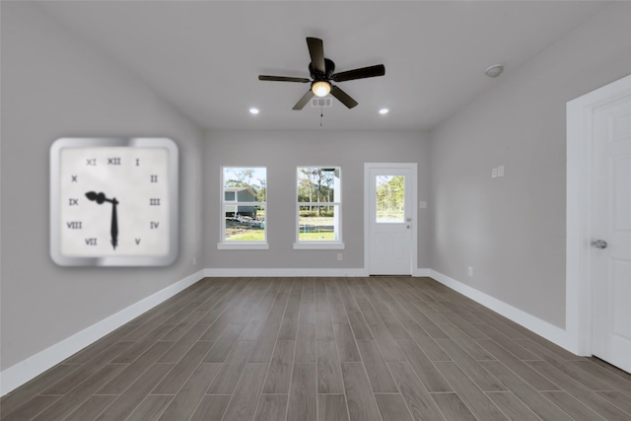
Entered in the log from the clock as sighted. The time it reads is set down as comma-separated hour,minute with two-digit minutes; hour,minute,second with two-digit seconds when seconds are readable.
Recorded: 9,30
